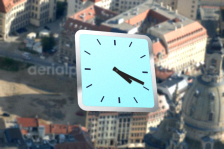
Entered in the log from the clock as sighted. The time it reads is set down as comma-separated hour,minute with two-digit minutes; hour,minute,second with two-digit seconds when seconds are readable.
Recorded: 4,19
